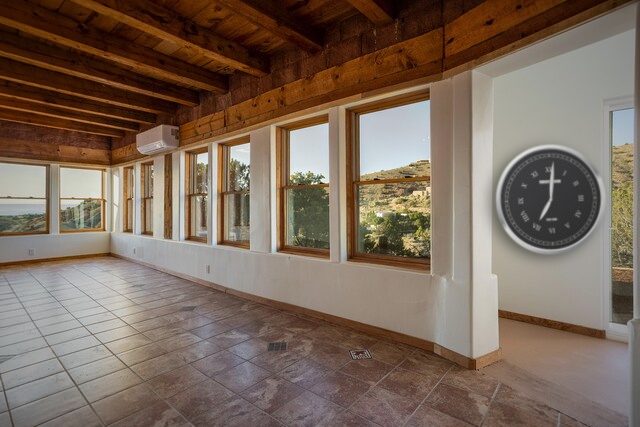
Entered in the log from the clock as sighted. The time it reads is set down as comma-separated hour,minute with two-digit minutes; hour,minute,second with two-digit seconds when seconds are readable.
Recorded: 7,01
